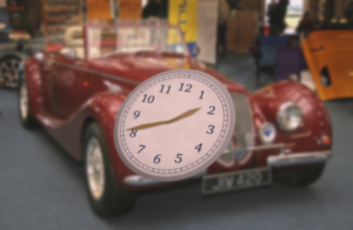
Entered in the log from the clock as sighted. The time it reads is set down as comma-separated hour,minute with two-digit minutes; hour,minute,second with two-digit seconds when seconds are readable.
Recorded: 1,41
